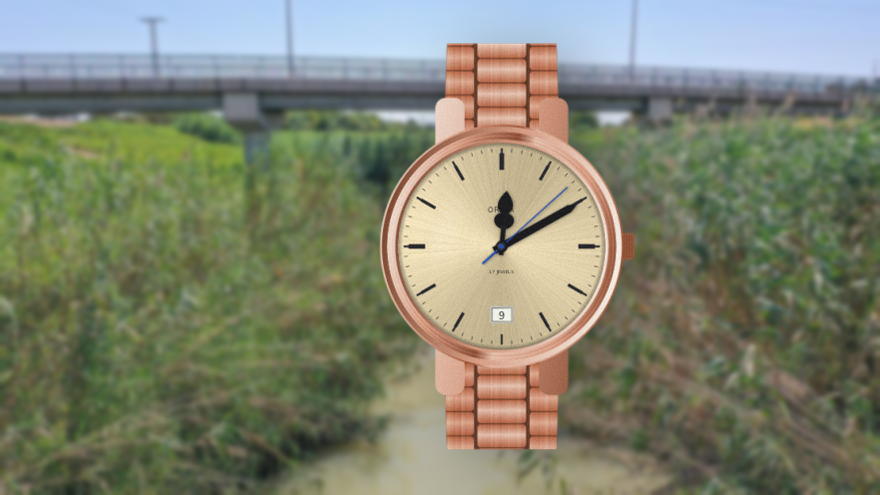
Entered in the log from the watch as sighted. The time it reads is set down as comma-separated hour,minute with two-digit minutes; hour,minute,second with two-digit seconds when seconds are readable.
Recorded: 12,10,08
